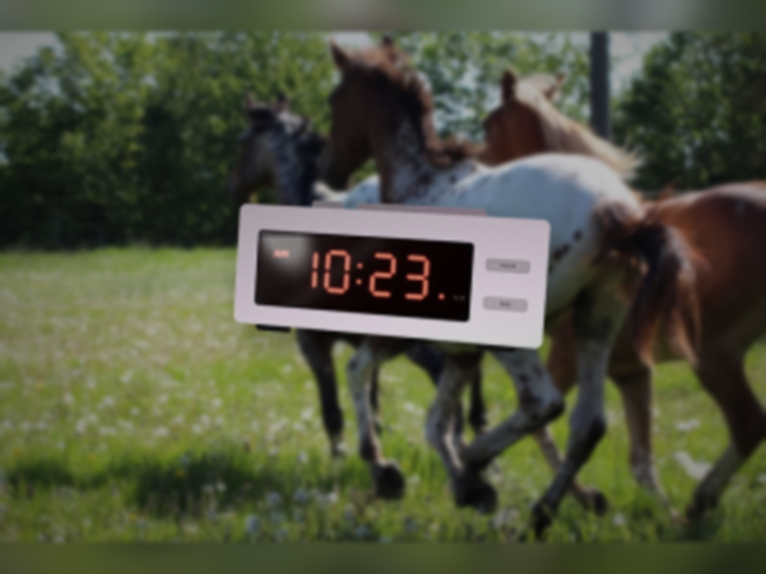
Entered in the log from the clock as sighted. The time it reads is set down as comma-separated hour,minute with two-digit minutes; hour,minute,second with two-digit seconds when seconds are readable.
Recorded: 10,23
